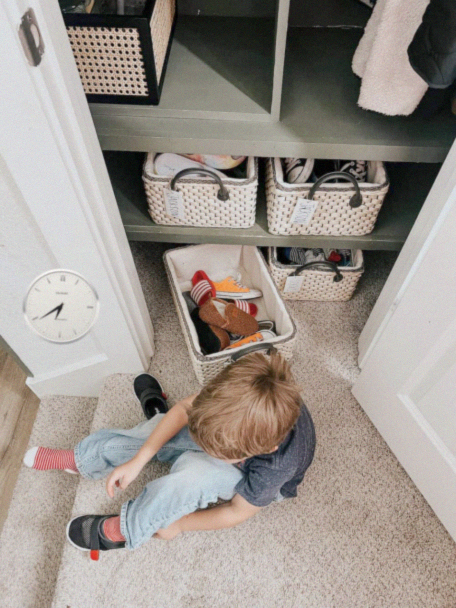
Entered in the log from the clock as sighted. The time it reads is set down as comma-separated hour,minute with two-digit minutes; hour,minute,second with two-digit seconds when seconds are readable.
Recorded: 6,39
